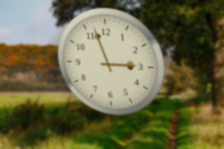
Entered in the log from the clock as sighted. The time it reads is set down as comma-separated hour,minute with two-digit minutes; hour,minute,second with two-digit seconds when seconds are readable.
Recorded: 2,57
